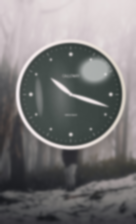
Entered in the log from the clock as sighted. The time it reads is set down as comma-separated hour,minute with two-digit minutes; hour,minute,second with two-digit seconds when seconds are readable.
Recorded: 10,18
